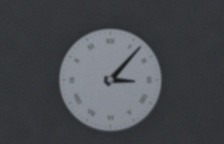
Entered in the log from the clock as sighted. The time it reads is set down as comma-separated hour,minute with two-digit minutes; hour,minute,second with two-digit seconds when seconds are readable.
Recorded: 3,07
